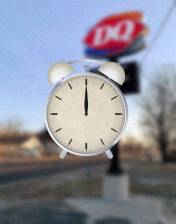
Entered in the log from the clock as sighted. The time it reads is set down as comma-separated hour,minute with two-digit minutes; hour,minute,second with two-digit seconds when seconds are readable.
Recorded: 12,00
